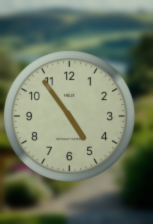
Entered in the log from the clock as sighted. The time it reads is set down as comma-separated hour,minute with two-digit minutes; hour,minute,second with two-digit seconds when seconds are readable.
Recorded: 4,54
